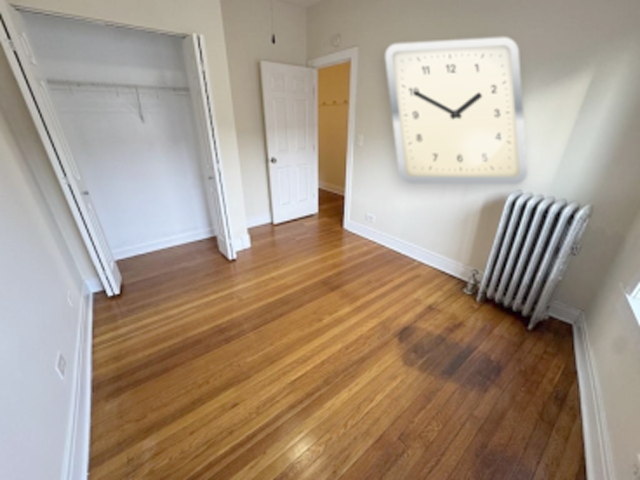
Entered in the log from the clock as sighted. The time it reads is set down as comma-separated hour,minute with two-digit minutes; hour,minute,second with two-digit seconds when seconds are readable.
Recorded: 1,50
